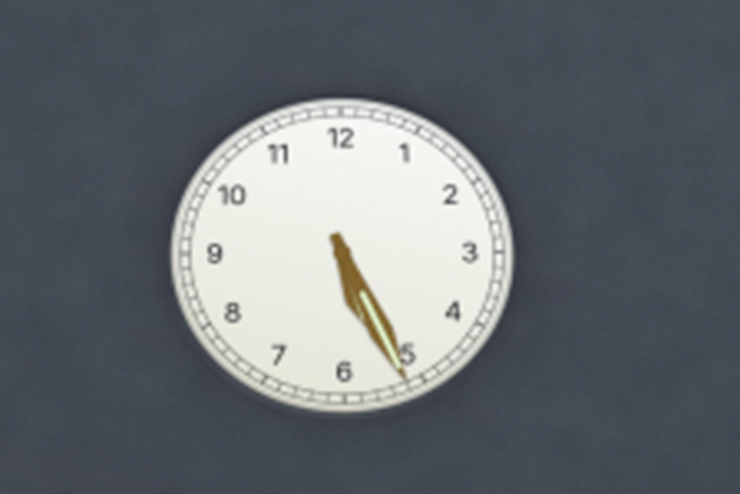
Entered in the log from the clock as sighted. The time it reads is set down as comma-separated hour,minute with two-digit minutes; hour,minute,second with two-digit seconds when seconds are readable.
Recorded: 5,26
